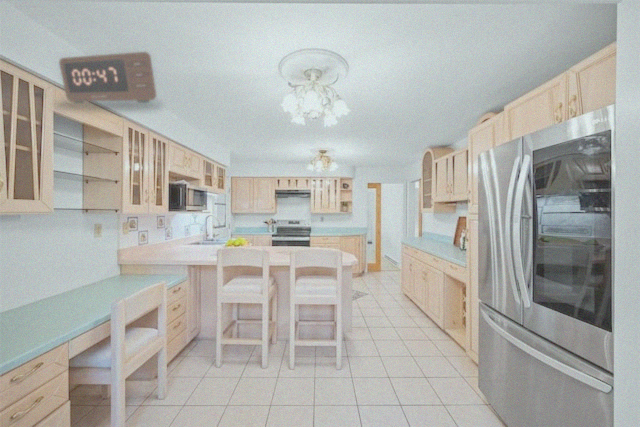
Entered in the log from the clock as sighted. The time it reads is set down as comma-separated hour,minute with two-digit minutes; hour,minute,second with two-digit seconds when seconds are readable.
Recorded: 0,47
